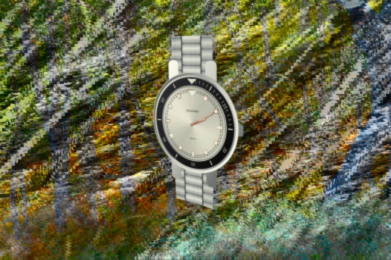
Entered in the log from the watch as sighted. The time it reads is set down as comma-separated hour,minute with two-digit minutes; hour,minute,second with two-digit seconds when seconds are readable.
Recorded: 2,10
